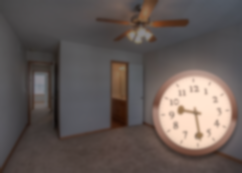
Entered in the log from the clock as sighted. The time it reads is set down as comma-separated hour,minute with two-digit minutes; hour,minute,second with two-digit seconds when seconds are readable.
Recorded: 9,29
